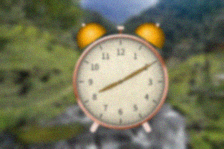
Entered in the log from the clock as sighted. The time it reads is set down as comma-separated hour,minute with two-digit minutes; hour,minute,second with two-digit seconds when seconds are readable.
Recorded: 8,10
